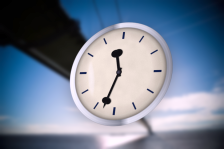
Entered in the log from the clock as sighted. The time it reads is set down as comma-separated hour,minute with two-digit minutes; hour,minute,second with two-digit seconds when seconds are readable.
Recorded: 11,33
